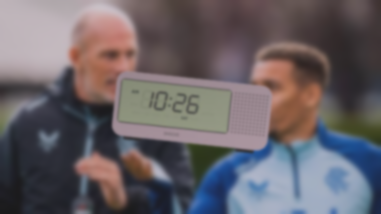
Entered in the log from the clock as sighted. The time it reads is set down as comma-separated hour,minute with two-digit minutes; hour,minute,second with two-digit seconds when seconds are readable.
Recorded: 10,26
